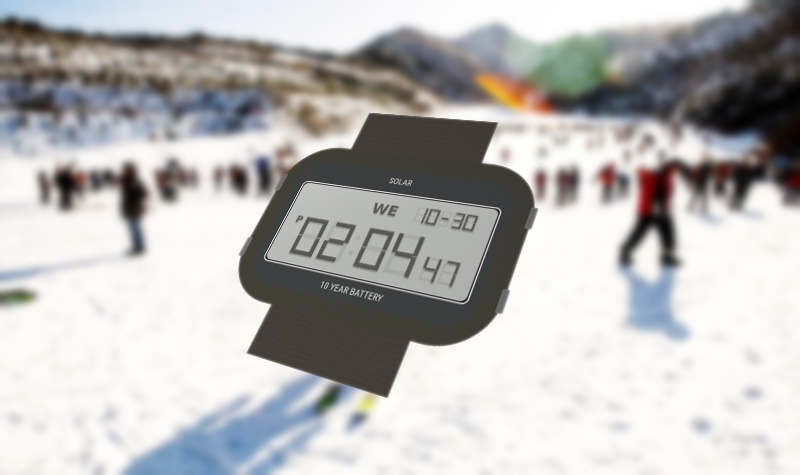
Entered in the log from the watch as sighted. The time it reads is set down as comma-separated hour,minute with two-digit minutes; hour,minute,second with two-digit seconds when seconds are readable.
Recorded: 2,04,47
